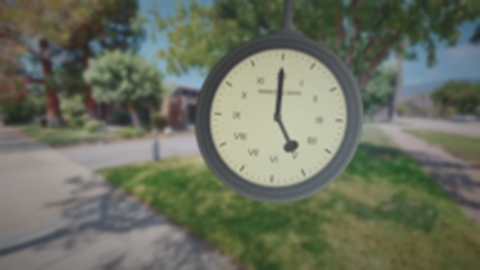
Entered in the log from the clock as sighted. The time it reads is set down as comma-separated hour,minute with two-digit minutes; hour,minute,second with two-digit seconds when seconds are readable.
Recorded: 5,00
